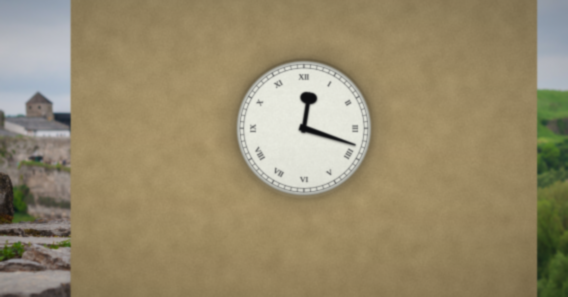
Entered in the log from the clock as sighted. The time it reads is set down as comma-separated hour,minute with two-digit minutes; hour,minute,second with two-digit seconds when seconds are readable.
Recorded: 12,18
